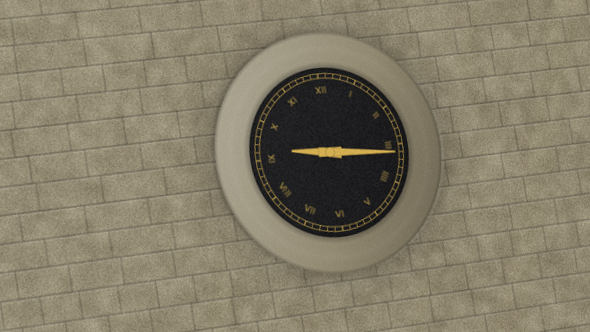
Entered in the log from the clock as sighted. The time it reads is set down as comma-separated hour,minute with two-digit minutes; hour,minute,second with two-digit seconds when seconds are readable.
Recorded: 9,16
